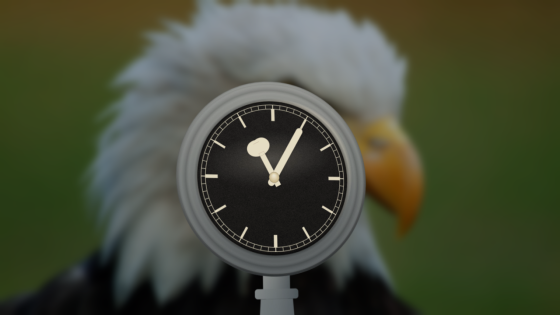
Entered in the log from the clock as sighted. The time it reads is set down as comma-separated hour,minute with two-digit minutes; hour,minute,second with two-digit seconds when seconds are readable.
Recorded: 11,05
